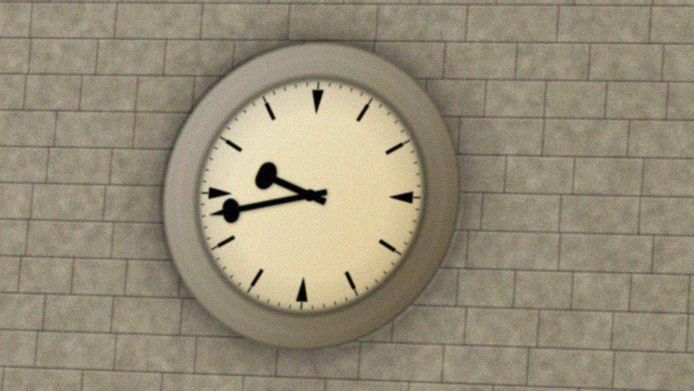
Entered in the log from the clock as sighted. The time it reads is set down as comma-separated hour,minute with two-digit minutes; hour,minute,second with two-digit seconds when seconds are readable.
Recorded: 9,43
